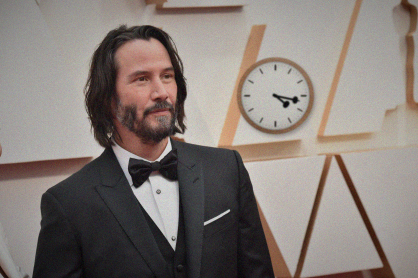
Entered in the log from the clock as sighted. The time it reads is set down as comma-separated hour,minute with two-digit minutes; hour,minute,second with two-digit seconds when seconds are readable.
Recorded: 4,17
